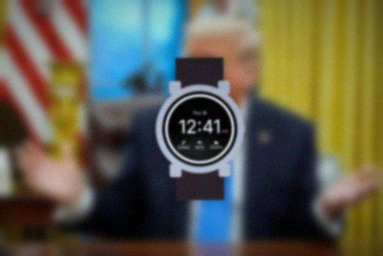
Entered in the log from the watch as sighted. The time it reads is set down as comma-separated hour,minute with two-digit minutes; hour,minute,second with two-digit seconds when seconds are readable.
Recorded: 12,41
